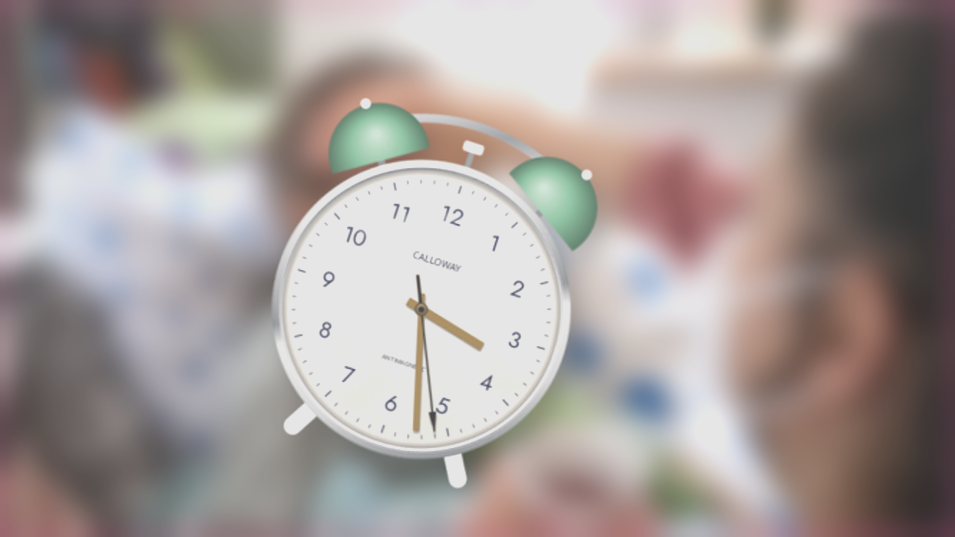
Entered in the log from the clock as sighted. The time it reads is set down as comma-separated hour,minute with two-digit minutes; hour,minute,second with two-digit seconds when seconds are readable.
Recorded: 3,27,26
